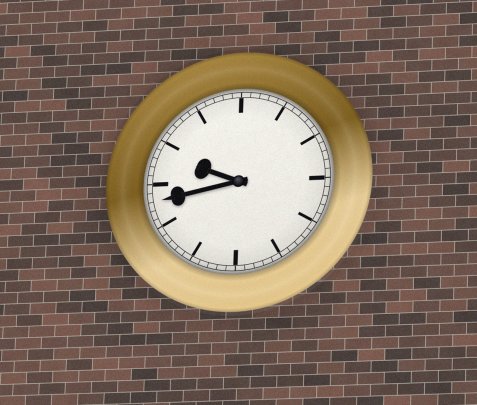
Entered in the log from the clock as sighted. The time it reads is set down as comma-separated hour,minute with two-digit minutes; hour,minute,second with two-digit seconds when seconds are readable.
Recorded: 9,43
